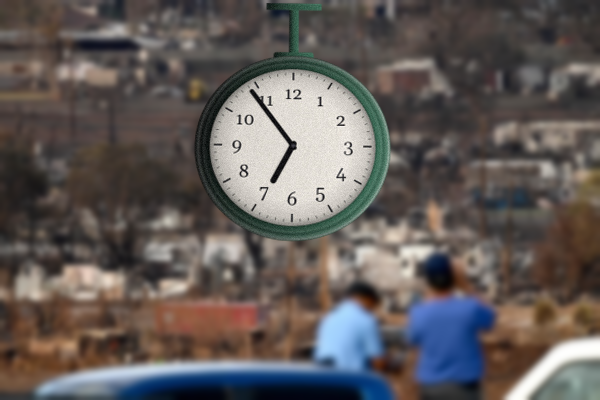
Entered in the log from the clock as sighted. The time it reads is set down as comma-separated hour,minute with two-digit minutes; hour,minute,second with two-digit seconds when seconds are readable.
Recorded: 6,54
